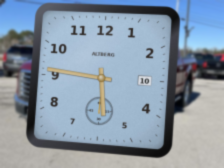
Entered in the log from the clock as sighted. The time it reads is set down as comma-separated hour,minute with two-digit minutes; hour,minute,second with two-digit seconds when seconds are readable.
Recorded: 5,46
